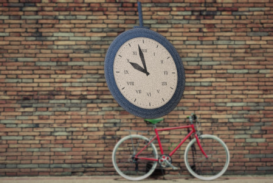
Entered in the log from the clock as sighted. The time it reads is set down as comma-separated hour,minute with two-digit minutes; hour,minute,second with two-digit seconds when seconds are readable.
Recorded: 9,58
